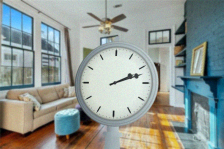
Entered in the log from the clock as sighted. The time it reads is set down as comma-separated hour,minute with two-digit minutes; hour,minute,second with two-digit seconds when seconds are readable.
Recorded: 2,12
